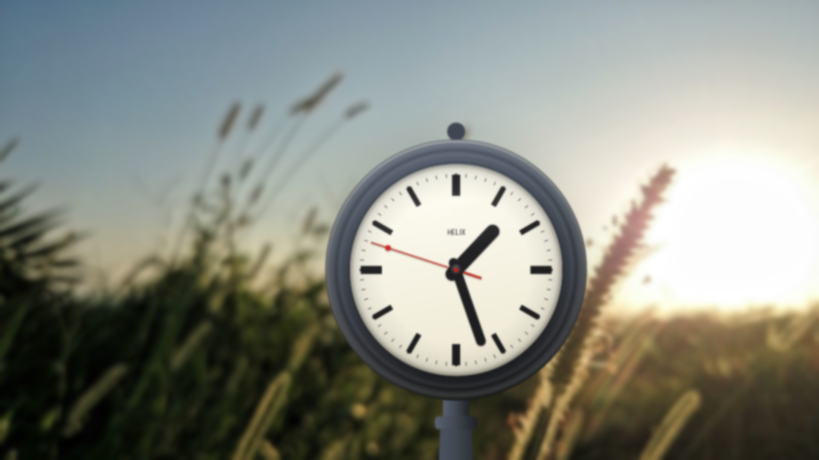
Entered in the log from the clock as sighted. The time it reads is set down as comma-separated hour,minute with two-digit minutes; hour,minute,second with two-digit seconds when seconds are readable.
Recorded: 1,26,48
